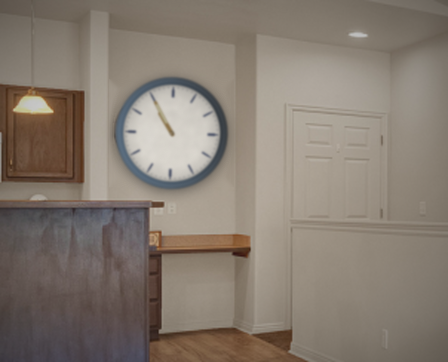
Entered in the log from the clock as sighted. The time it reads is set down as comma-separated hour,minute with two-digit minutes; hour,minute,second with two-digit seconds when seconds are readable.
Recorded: 10,55
